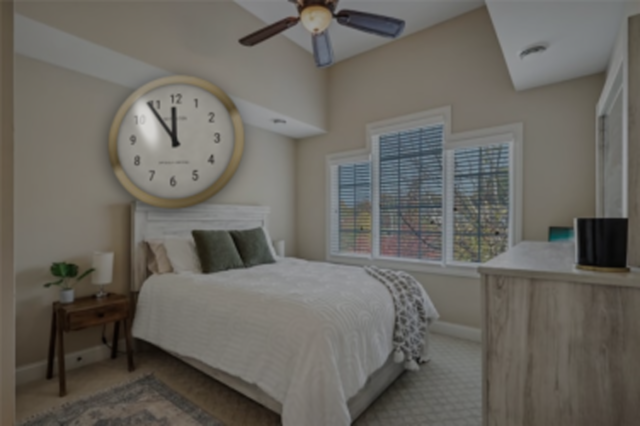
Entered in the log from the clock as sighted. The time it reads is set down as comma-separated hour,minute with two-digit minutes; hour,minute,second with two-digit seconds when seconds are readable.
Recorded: 11,54
